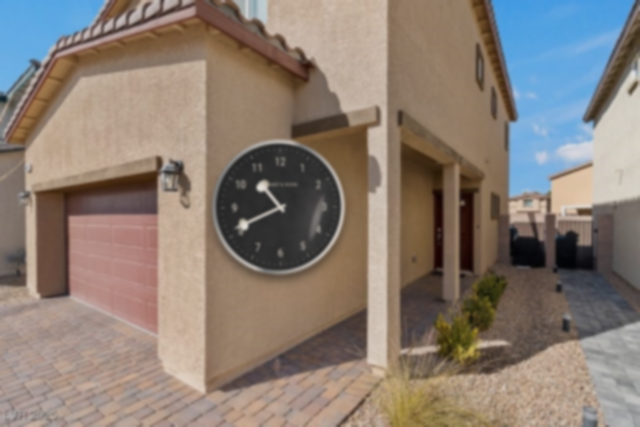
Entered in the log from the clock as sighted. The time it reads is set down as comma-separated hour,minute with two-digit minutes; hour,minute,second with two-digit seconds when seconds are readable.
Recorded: 10,41
